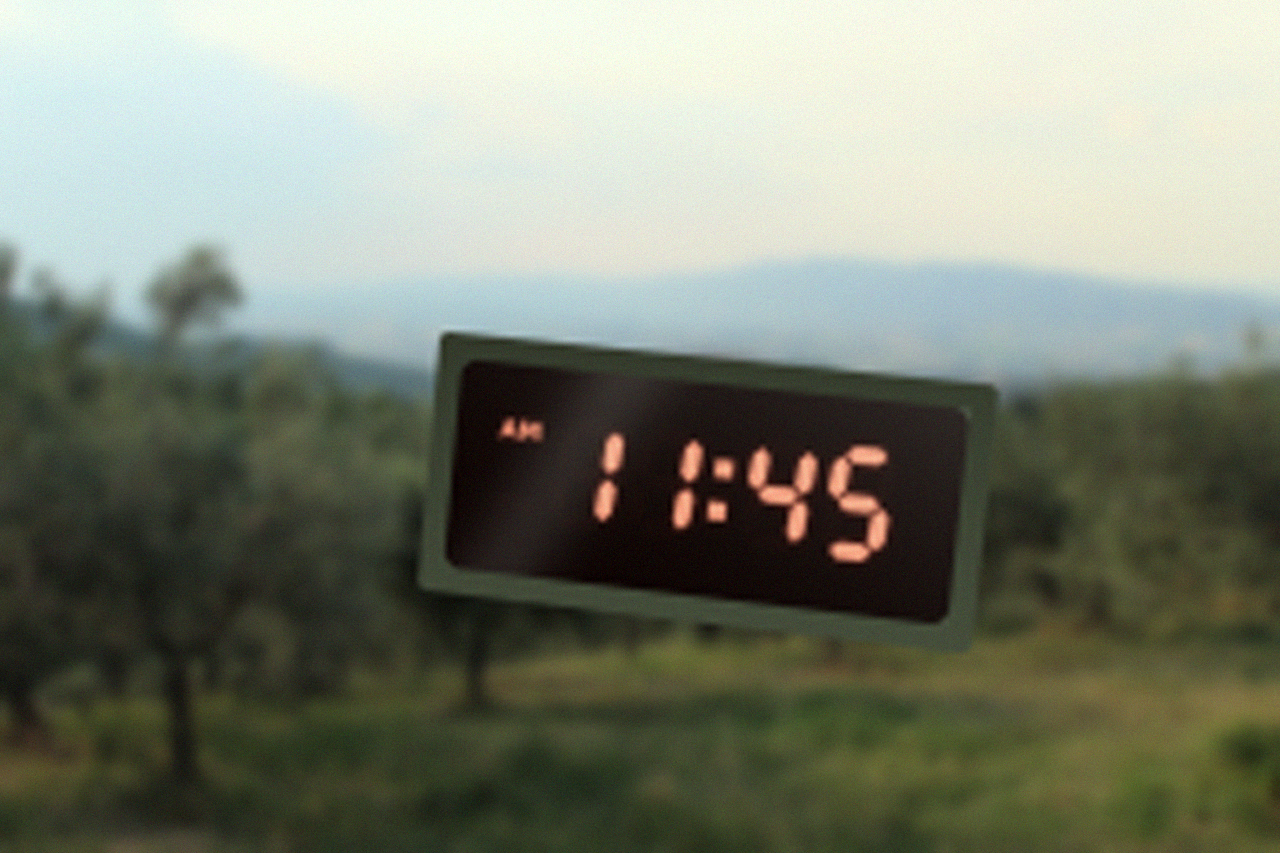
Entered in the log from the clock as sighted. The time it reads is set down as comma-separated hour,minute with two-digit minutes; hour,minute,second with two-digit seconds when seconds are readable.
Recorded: 11,45
